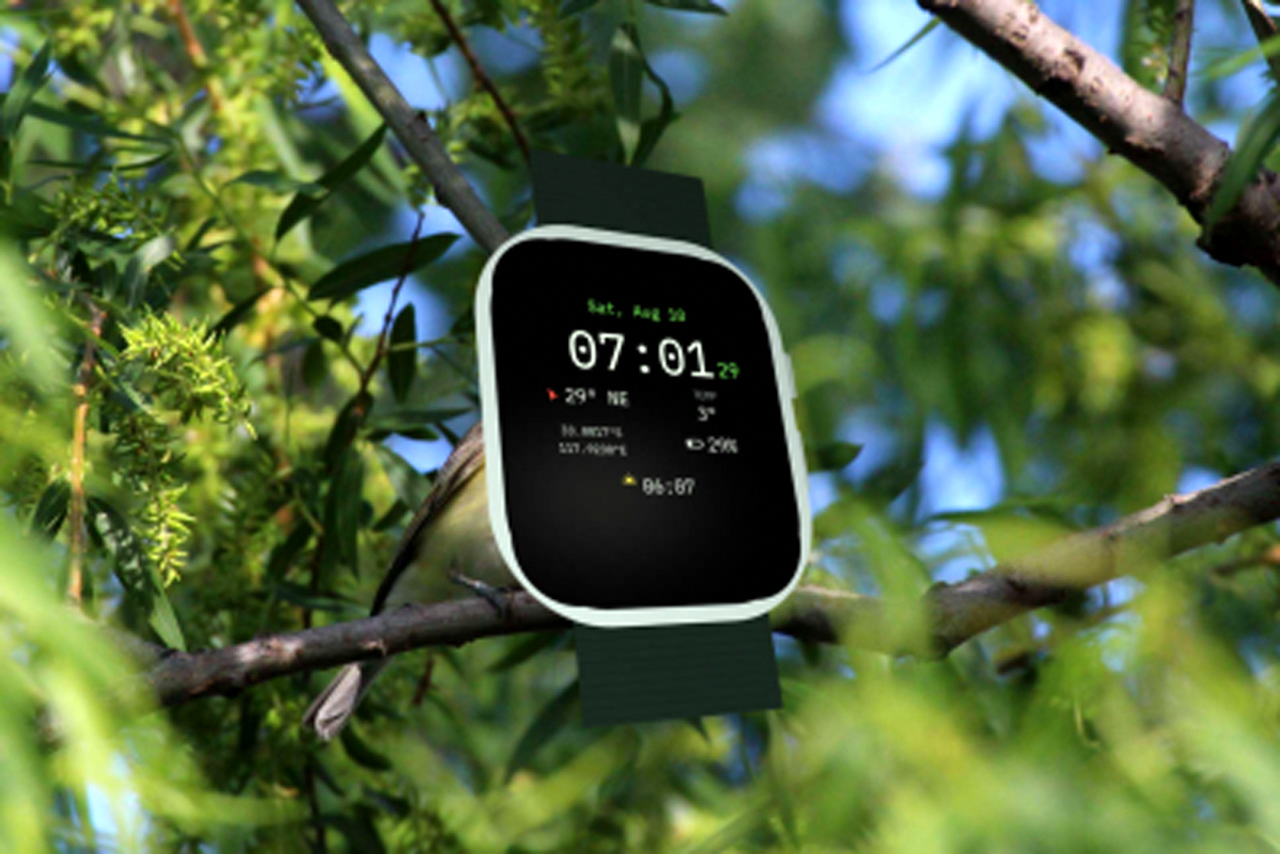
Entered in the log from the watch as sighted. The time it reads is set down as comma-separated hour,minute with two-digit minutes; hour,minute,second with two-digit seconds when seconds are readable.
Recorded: 7,01
